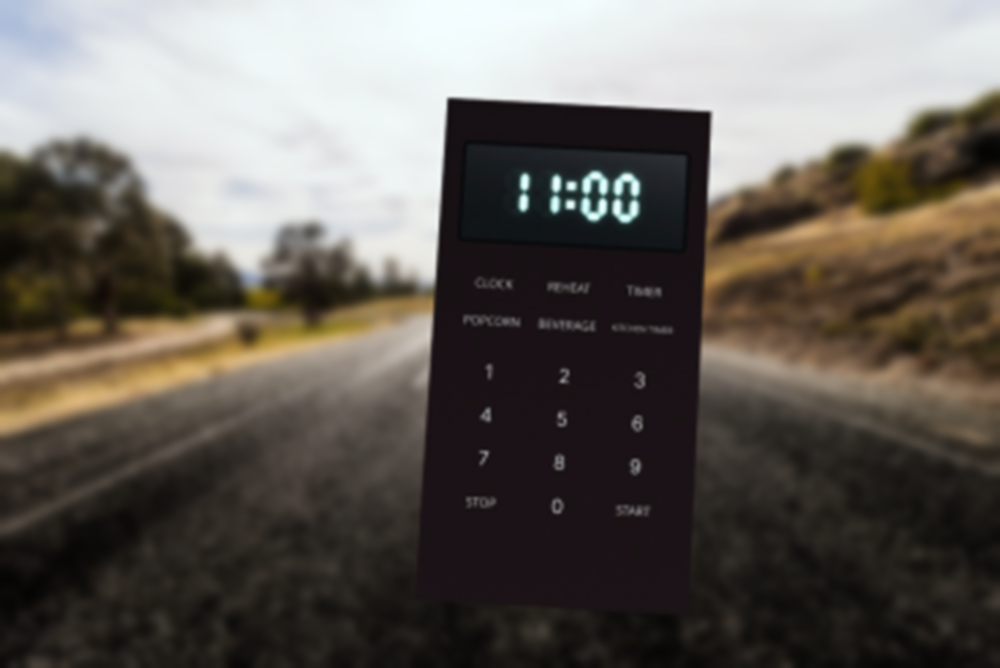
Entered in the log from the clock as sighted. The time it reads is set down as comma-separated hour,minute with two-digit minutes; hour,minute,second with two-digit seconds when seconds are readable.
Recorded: 11,00
